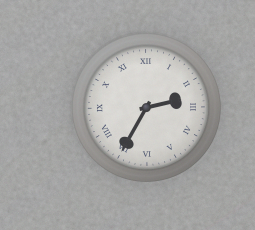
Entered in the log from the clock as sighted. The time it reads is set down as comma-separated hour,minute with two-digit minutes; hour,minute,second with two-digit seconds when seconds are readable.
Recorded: 2,35
